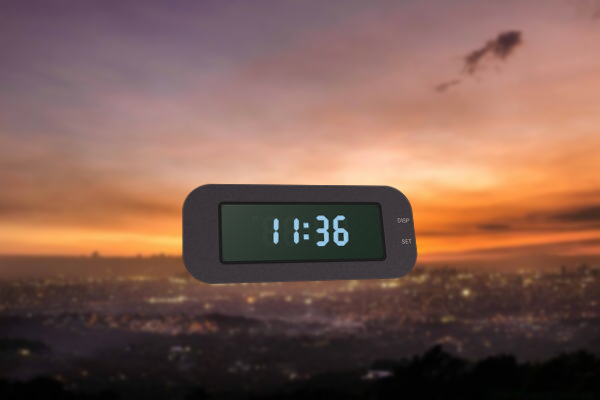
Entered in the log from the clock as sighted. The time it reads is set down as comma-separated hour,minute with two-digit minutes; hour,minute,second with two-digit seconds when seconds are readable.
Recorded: 11,36
